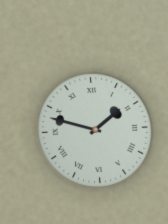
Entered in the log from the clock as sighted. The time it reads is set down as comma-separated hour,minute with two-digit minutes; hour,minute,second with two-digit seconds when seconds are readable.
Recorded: 1,48
